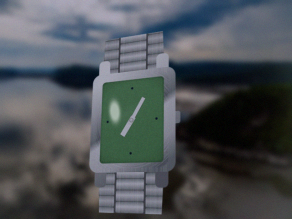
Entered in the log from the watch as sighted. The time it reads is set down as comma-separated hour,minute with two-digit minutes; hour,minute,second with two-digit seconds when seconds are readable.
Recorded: 7,05
